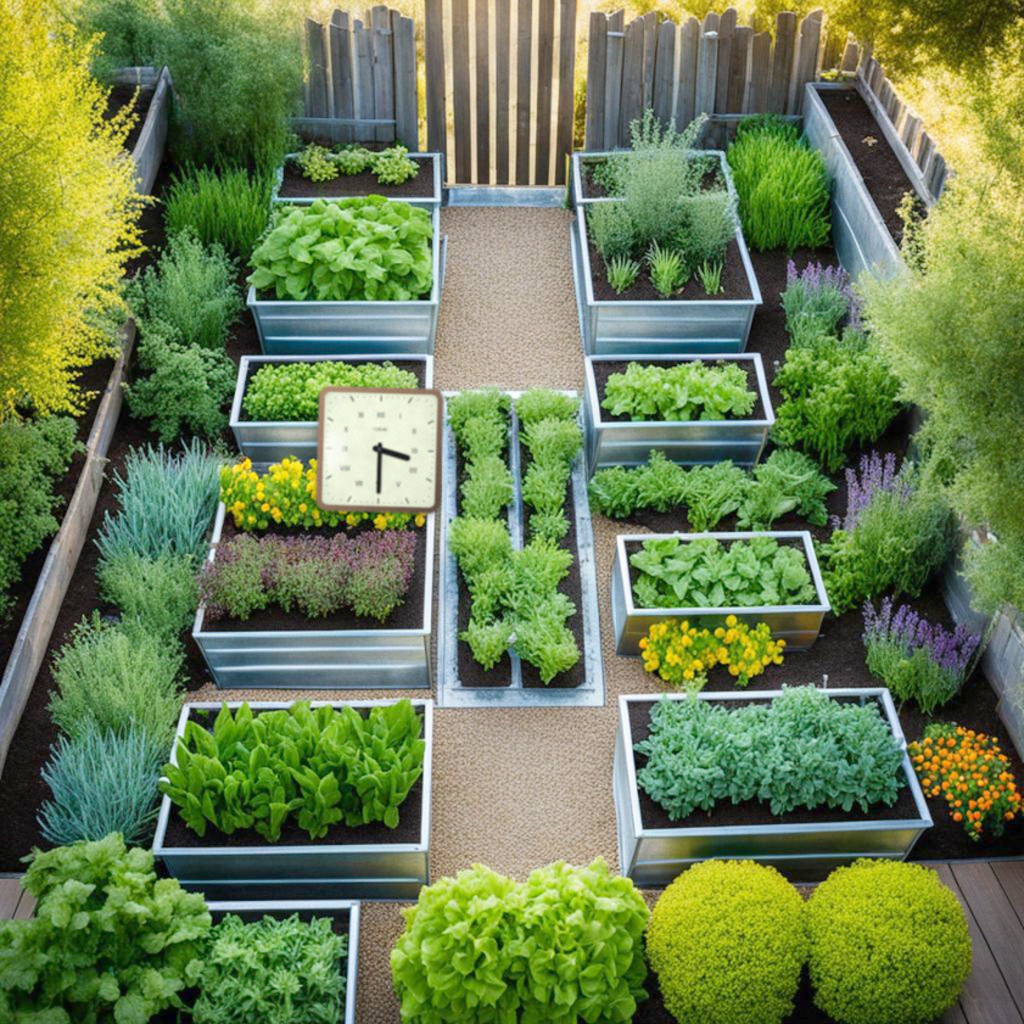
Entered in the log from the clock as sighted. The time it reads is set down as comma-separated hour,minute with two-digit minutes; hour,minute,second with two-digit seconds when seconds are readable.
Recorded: 3,30
